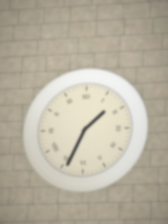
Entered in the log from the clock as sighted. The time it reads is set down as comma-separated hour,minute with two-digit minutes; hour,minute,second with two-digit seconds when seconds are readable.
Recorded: 1,34
